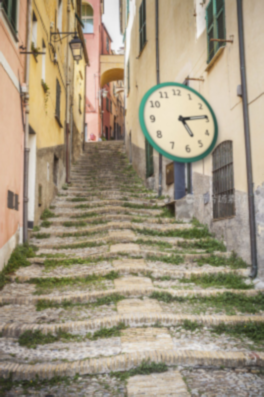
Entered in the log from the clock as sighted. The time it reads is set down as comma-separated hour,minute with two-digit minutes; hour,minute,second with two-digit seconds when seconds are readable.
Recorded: 5,14
